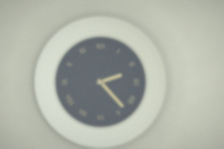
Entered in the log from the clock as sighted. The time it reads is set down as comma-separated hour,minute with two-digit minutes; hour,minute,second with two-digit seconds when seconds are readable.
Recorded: 2,23
